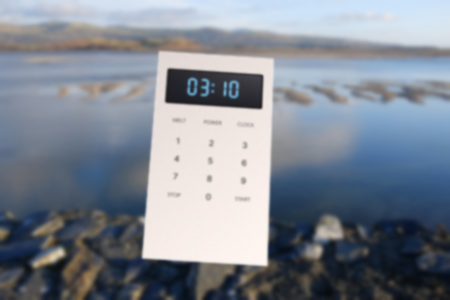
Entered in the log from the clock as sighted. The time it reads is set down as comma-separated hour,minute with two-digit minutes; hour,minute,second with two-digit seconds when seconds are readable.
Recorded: 3,10
